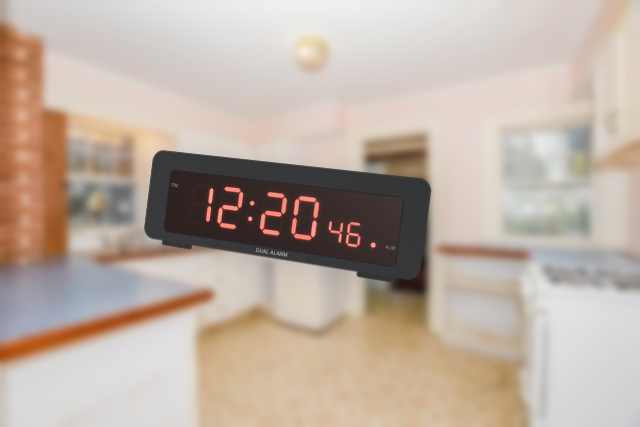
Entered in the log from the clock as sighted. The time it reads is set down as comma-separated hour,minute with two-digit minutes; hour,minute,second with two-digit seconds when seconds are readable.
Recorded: 12,20,46
